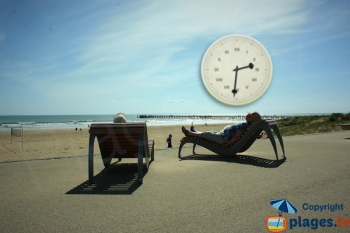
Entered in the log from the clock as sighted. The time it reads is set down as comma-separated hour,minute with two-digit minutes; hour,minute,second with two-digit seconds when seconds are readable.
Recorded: 2,31
